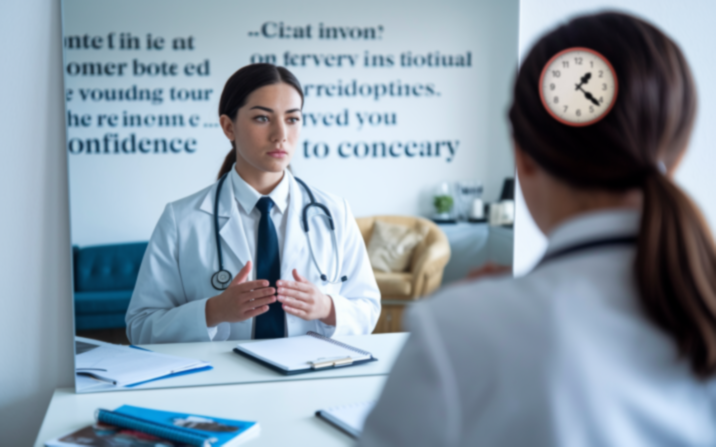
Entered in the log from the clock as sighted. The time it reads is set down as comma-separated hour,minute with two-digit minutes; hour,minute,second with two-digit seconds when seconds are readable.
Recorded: 1,22
